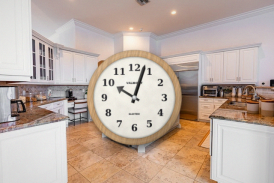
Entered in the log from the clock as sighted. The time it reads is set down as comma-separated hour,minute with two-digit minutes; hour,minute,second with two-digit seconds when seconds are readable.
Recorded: 10,03
